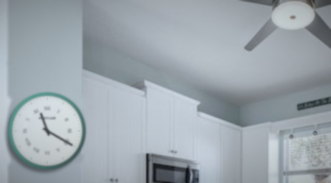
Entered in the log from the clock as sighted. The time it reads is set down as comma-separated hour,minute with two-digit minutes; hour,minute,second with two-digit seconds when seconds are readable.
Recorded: 11,20
